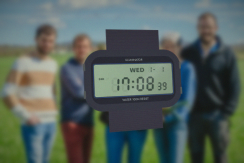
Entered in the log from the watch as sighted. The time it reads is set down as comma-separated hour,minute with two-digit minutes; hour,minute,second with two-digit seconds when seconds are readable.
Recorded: 17,08,39
